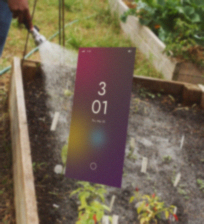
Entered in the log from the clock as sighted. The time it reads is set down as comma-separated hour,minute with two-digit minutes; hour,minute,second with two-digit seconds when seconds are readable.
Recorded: 3,01
